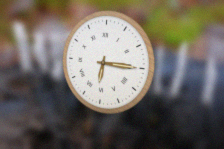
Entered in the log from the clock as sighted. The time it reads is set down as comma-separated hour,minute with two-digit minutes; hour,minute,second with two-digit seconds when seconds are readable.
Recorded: 6,15
